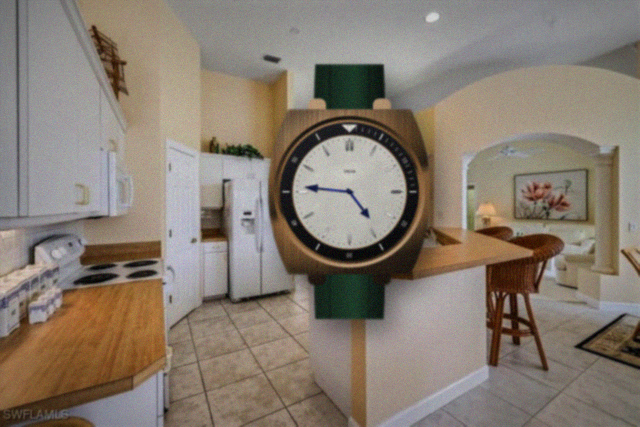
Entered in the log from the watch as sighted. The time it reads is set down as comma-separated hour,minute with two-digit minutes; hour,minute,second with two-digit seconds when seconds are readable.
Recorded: 4,46
